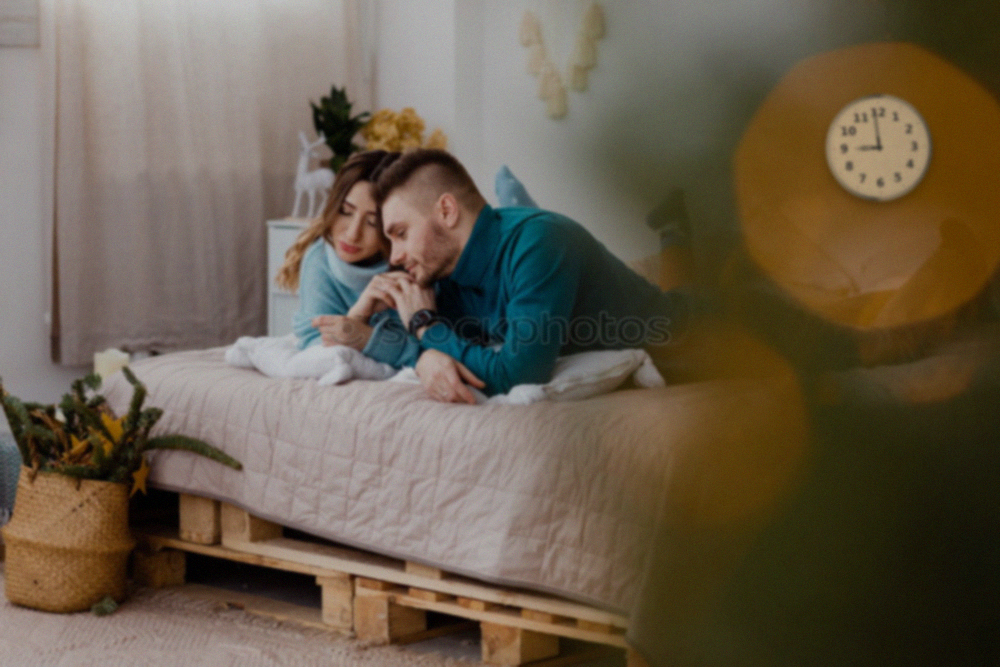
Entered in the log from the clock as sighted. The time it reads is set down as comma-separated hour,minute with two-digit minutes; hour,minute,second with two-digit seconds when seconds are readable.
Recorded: 8,59
